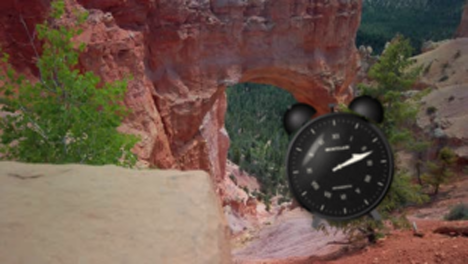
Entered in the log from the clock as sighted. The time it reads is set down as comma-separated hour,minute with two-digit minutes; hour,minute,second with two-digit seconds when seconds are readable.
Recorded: 2,12
